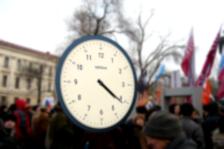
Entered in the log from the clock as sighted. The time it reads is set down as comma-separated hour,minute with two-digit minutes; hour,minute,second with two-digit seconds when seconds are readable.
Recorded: 4,21
